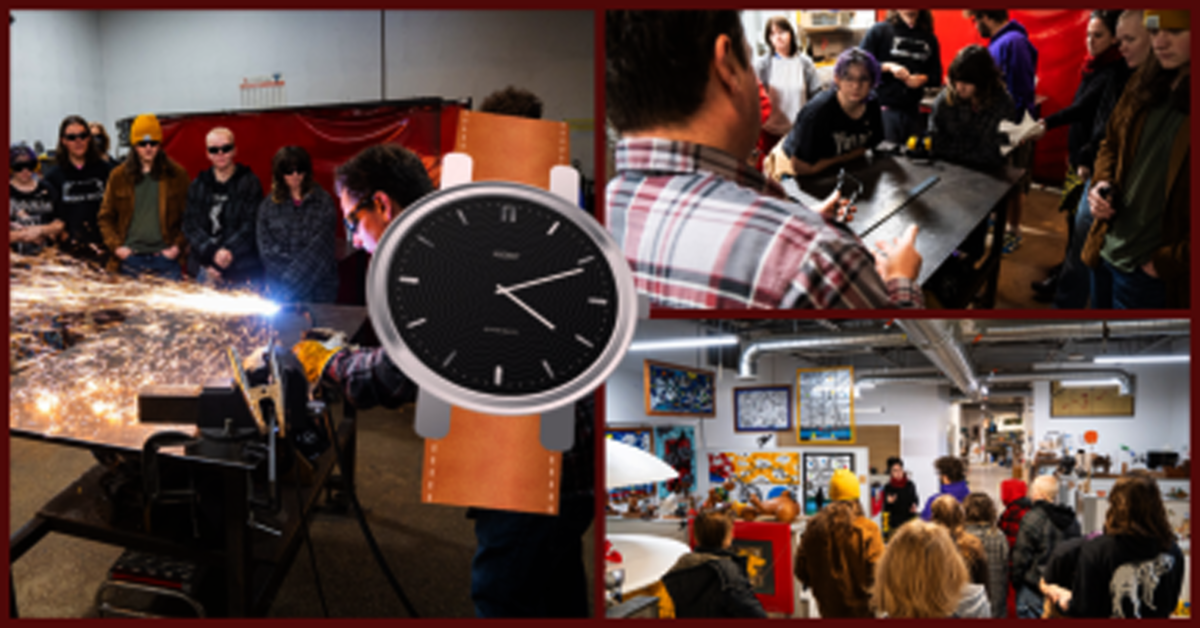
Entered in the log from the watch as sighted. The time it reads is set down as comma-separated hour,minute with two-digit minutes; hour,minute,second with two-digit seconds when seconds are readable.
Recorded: 4,11
